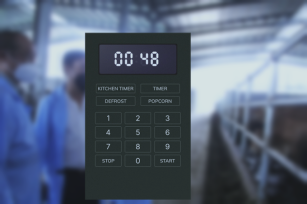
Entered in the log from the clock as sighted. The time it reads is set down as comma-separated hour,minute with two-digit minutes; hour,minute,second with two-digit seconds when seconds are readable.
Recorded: 0,48
